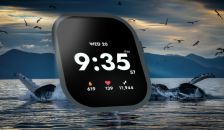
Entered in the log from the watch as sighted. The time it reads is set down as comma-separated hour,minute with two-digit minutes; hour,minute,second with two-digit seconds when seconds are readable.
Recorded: 9,35
